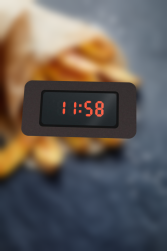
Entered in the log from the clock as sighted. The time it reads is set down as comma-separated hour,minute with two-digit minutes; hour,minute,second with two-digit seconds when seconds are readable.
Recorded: 11,58
